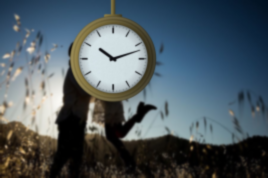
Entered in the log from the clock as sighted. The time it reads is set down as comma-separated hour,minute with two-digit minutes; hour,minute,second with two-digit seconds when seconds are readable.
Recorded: 10,12
